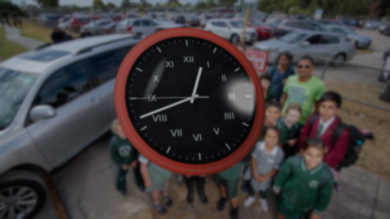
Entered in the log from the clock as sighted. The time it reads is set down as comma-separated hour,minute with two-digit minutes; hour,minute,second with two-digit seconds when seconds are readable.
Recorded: 12,41,45
